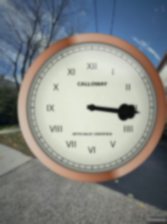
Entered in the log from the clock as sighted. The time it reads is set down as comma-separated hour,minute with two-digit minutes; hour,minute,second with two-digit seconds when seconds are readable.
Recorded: 3,16
